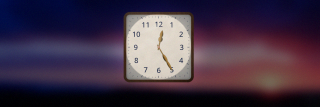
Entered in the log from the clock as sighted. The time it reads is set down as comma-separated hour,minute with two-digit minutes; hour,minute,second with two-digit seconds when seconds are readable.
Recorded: 12,25
